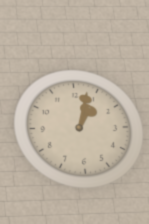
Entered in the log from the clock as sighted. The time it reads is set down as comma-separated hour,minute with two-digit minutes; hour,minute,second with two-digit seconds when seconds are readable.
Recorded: 1,03
